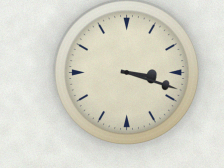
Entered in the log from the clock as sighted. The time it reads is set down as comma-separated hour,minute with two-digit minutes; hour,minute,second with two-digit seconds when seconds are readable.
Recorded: 3,18
